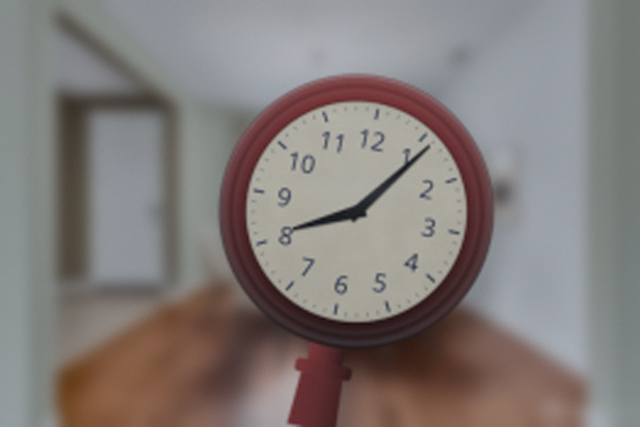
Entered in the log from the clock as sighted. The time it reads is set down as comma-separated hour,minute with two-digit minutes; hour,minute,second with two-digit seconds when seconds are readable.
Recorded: 8,06
